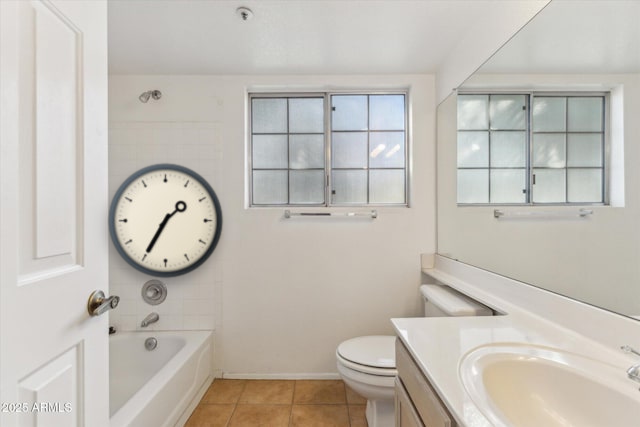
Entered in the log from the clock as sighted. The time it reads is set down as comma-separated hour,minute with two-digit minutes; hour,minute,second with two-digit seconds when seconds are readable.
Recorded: 1,35
